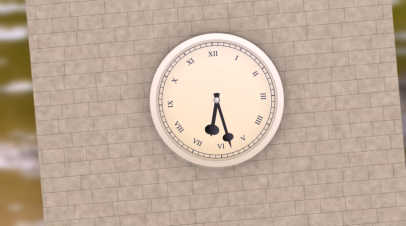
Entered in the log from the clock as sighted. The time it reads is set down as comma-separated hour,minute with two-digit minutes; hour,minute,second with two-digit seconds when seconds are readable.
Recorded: 6,28
